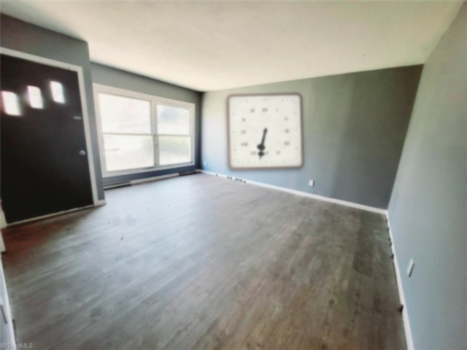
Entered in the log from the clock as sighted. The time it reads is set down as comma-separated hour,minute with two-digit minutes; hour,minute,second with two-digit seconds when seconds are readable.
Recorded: 6,32
